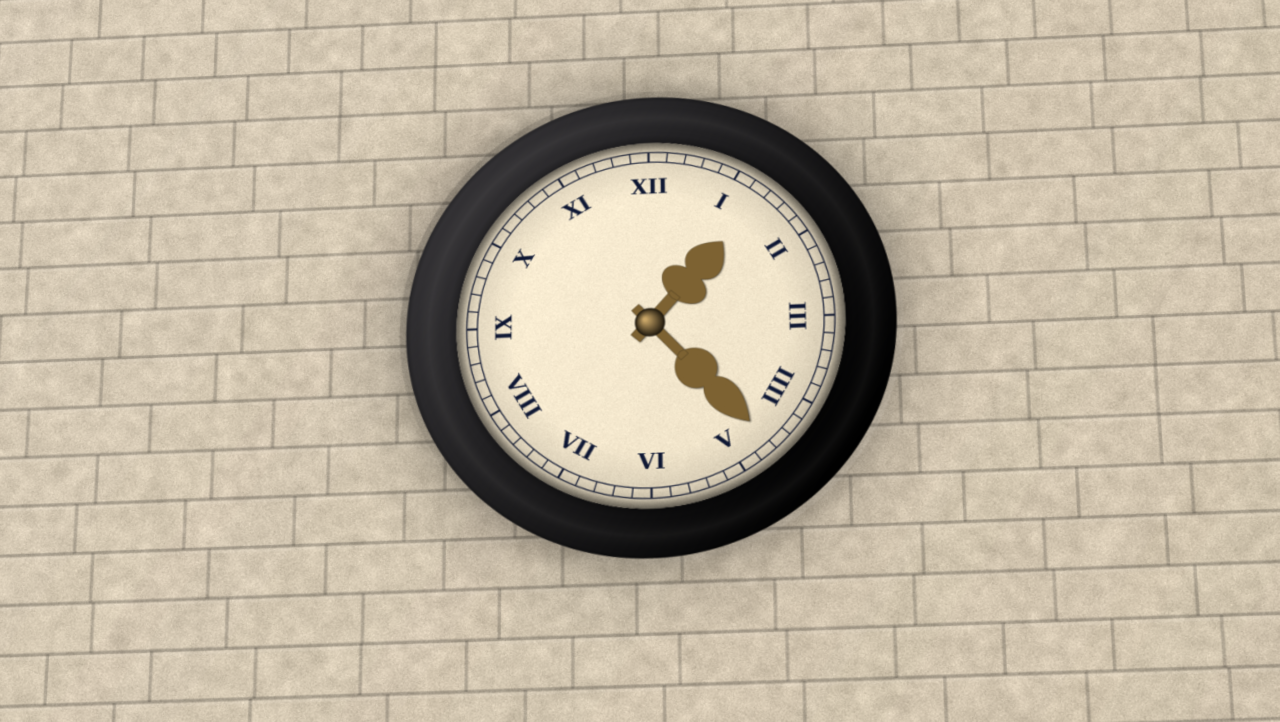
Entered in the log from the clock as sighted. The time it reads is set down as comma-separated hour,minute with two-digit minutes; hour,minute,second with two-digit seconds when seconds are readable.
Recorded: 1,23
